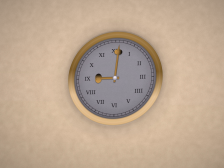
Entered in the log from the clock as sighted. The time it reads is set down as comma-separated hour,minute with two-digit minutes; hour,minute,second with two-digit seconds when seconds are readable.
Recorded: 9,01
